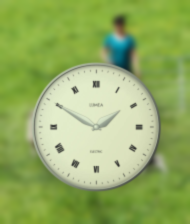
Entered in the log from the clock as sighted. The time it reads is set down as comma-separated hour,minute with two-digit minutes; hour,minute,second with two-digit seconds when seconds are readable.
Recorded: 1,50
